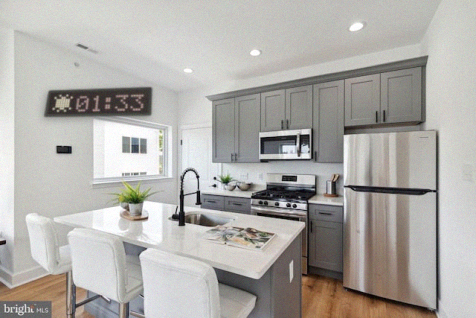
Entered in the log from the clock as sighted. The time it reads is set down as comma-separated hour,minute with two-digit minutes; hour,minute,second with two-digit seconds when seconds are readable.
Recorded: 1,33
